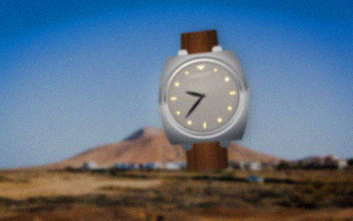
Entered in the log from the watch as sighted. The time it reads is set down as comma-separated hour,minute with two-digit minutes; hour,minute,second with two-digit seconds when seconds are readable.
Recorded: 9,37
